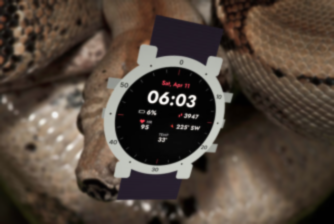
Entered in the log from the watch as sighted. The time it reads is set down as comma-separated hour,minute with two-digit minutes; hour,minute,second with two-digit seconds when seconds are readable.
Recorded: 6,03
